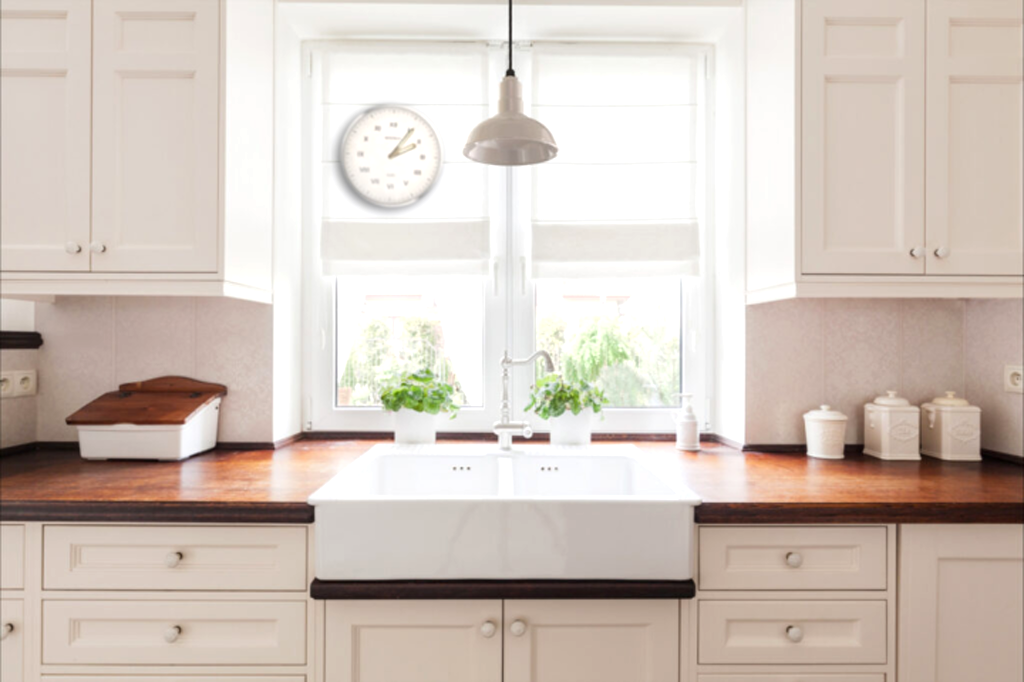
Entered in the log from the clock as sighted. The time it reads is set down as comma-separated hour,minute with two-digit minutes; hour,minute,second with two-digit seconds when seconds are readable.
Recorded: 2,06
